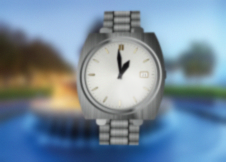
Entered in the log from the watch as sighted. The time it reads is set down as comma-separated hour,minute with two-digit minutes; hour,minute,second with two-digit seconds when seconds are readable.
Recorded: 12,59
